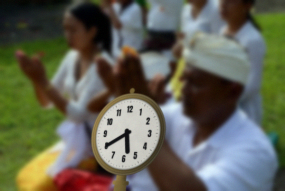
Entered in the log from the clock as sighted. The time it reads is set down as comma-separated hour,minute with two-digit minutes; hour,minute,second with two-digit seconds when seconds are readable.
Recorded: 5,40
